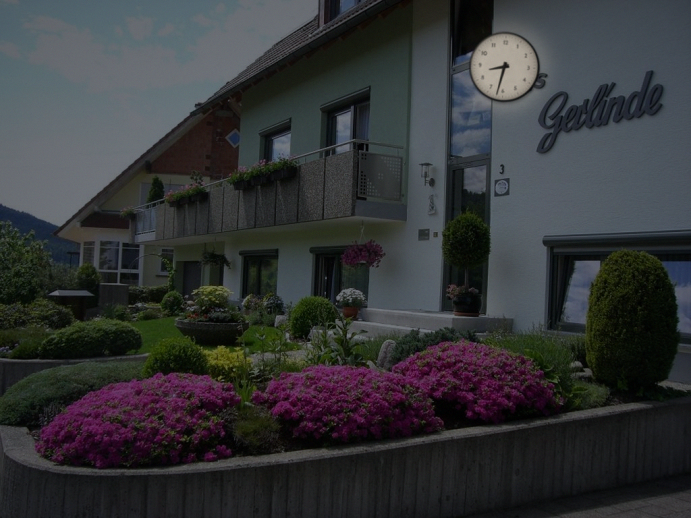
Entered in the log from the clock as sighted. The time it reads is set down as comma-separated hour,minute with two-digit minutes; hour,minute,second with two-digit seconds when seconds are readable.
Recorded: 8,32
